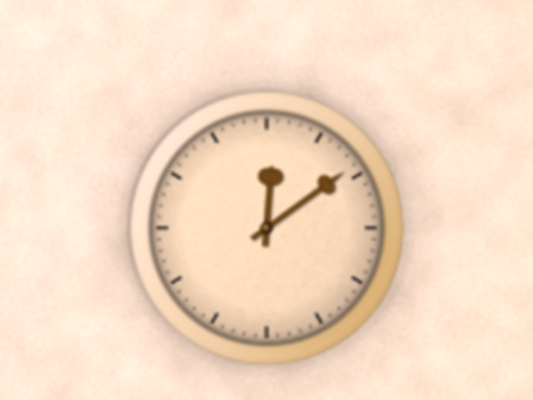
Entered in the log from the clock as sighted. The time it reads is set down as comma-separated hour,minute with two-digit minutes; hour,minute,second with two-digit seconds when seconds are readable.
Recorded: 12,09
